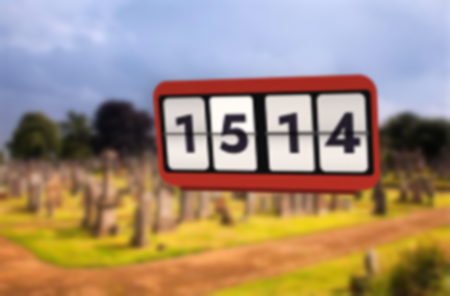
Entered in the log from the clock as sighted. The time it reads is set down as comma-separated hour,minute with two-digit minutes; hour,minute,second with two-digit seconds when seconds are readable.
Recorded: 15,14
